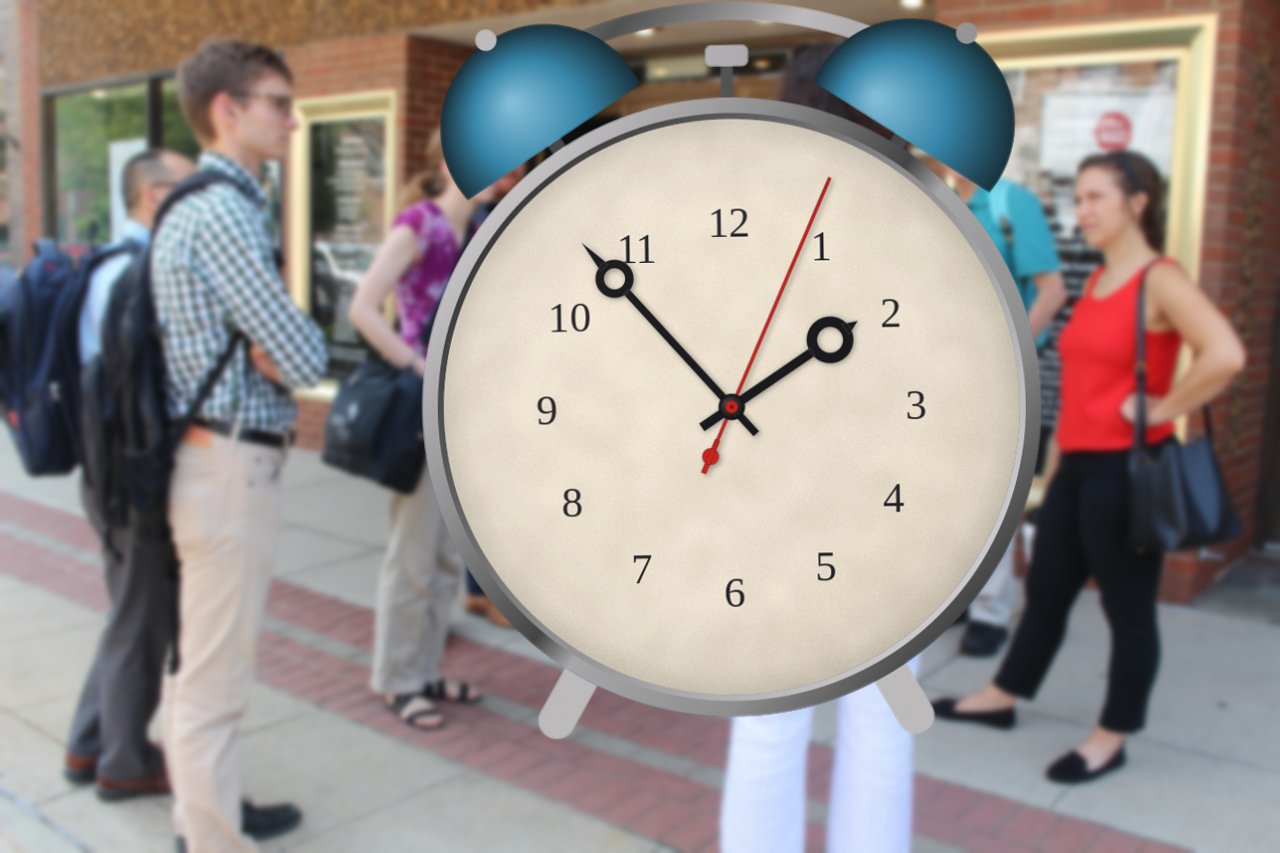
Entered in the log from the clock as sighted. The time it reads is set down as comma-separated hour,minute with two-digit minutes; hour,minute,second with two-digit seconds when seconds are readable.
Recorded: 1,53,04
